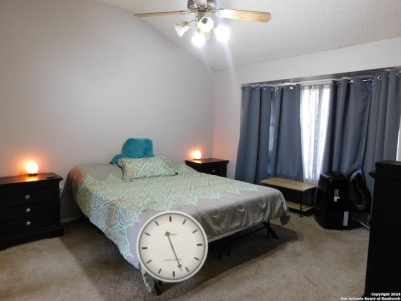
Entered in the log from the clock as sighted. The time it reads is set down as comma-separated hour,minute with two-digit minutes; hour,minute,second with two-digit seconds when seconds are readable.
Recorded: 11,27
